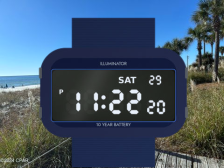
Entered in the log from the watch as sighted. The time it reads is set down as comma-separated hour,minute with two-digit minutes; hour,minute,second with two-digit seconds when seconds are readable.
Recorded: 11,22,20
